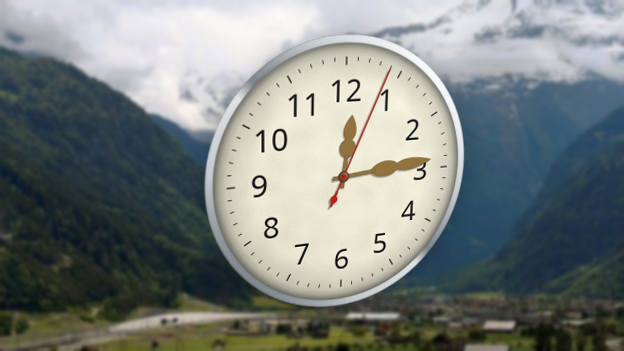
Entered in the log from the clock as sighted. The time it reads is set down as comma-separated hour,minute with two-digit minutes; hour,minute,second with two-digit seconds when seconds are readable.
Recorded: 12,14,04
